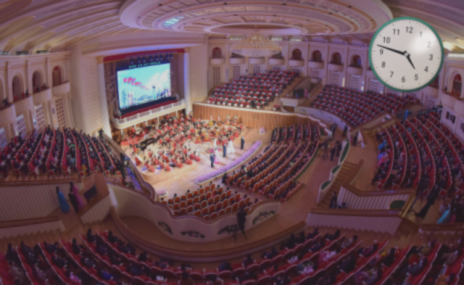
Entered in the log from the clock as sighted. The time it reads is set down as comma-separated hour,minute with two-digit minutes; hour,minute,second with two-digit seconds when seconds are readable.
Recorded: 4,47
